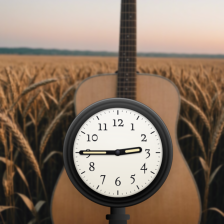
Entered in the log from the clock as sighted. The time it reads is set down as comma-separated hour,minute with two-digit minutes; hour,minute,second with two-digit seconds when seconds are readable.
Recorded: 2,45
